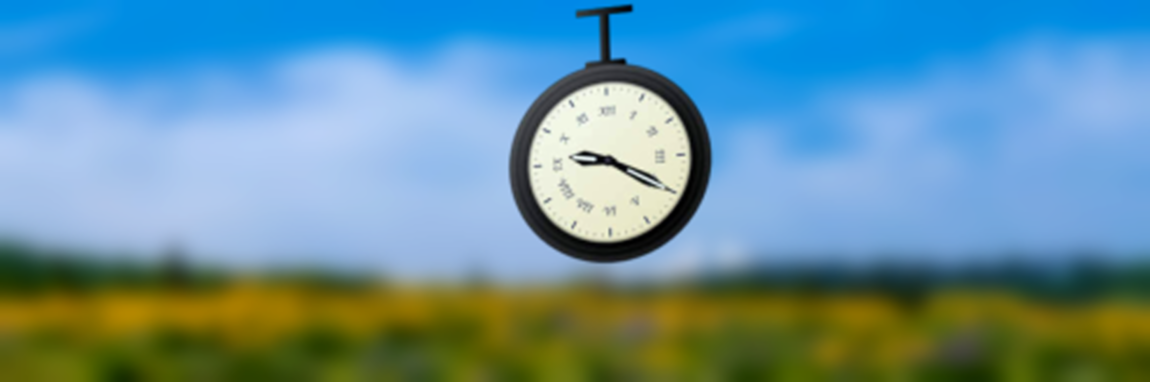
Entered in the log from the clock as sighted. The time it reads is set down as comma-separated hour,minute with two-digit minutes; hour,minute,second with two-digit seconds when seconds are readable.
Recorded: 9,20
